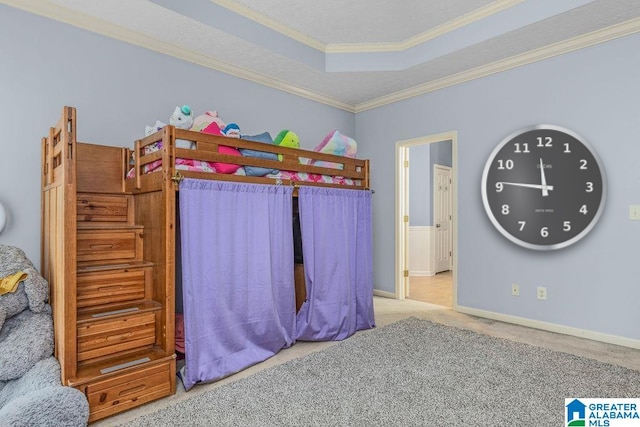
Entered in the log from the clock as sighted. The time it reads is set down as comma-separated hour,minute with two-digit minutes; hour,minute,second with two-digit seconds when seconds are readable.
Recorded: 11,46
